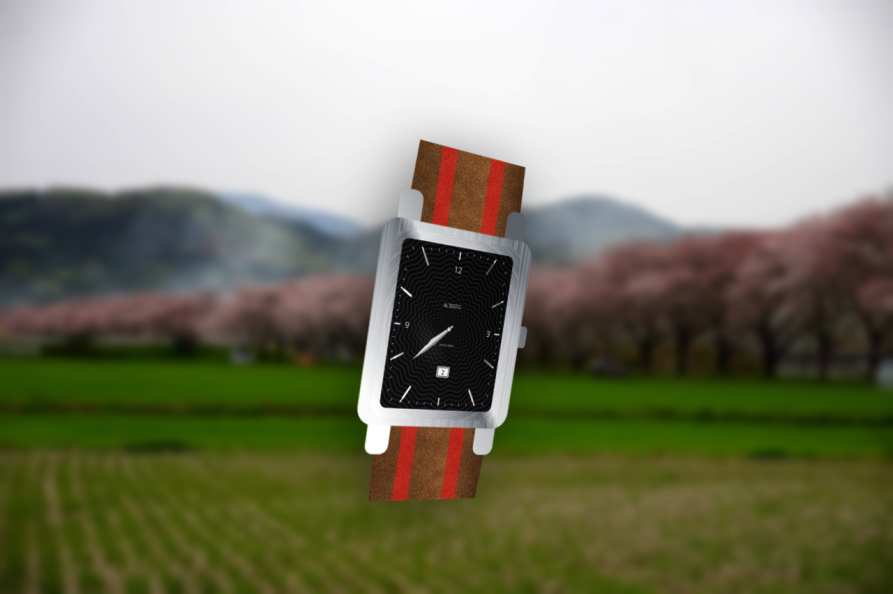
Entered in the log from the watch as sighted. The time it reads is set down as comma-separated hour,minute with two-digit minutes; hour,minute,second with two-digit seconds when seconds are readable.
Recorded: 7,38
